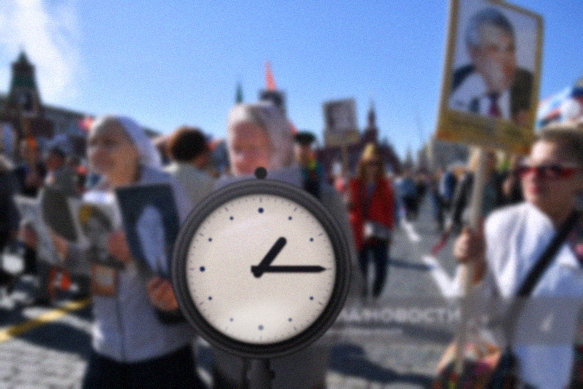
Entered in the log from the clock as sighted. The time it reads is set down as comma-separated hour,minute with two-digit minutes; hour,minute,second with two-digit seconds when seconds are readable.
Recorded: 1,15
